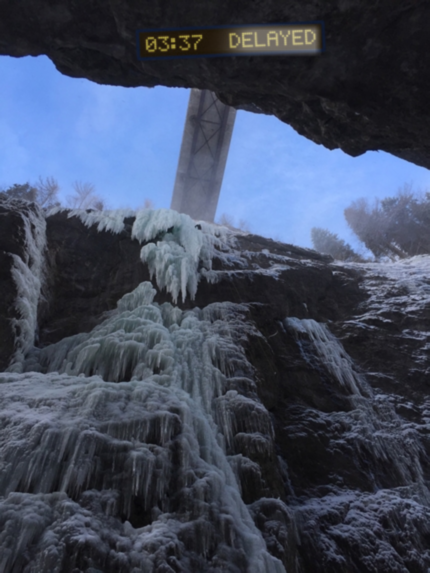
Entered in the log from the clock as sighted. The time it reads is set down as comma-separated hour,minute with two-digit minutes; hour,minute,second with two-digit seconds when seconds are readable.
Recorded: 3,37
